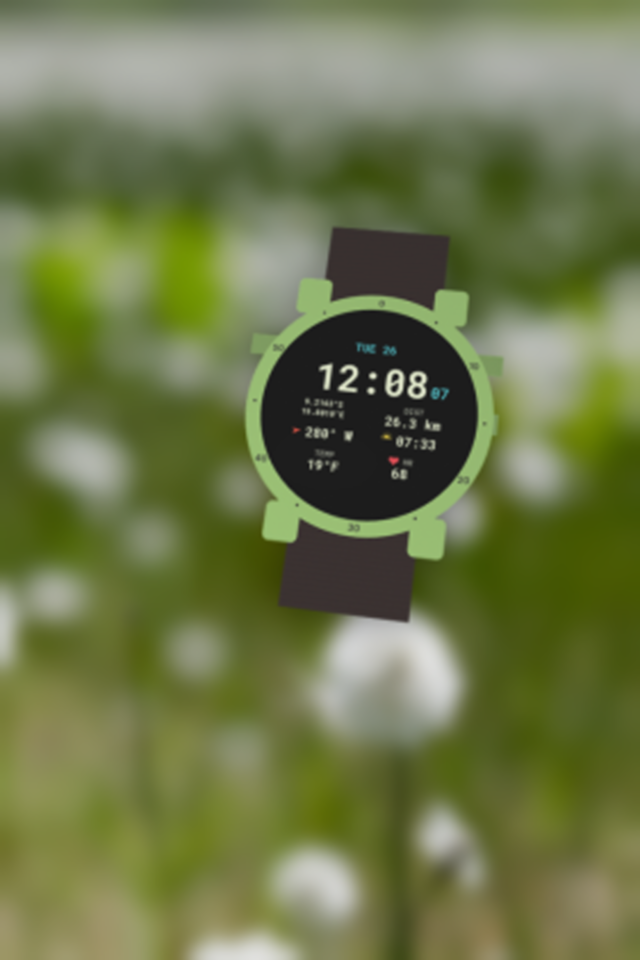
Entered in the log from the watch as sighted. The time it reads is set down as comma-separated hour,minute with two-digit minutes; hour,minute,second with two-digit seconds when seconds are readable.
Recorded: 12,08
